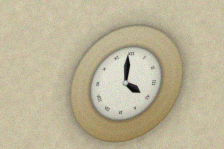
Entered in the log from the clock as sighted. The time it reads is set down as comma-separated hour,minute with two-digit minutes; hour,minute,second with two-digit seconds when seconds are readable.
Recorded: 3,59
